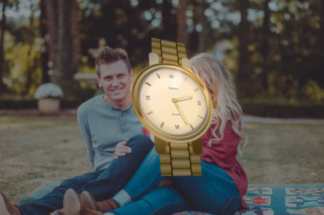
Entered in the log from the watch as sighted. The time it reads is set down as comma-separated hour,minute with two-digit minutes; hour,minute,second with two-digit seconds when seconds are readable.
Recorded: 2,26
